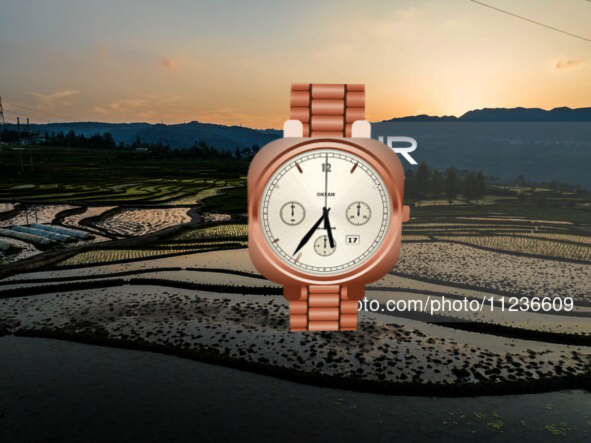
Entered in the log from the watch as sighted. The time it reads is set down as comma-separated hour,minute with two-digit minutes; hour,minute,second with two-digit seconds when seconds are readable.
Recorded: 5,36
